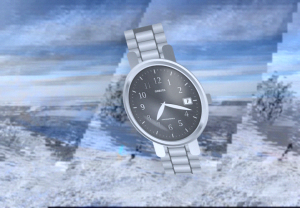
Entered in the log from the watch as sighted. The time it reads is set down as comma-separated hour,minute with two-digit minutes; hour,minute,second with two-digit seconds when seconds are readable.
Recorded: 7,18
